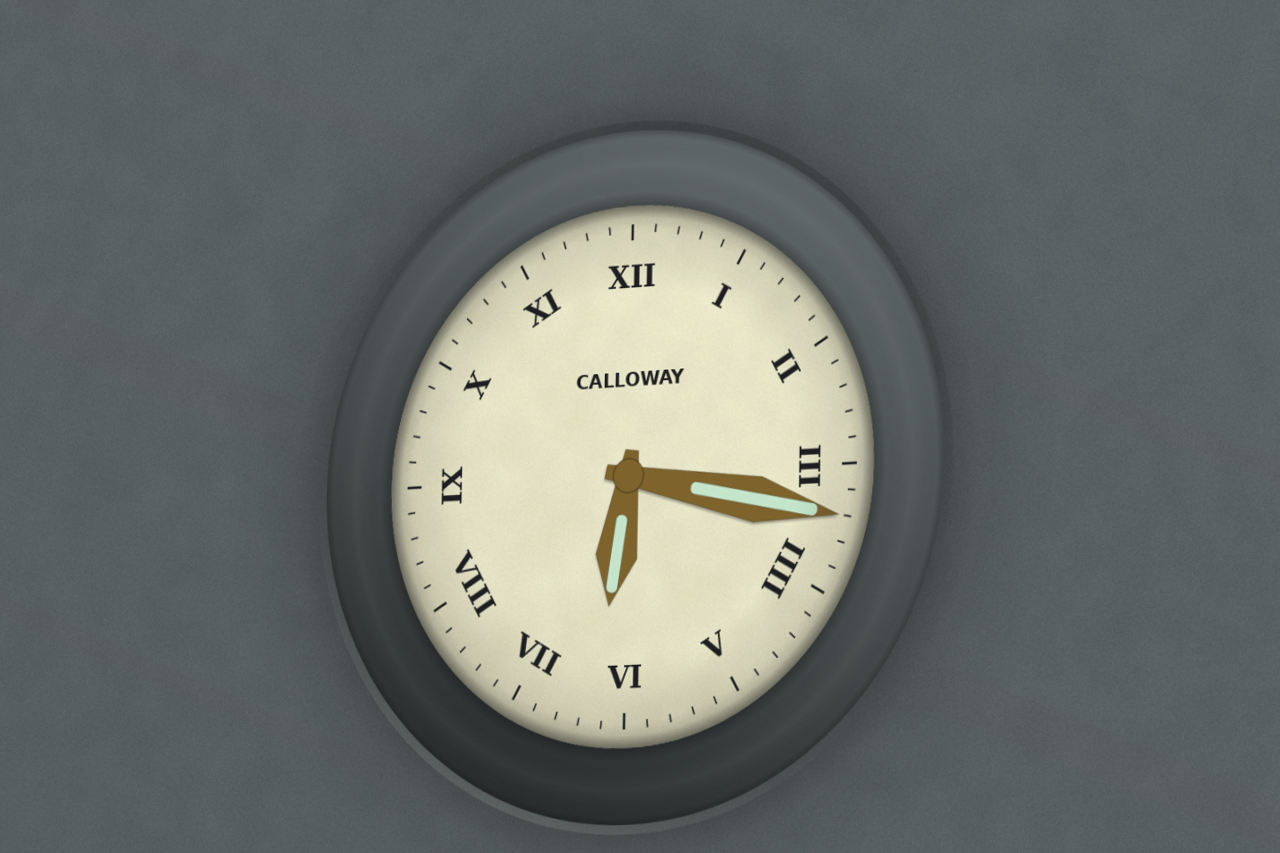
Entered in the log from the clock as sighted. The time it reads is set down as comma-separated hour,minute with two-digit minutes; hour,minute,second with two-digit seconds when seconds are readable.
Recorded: 6,17
